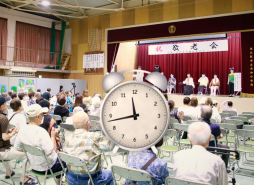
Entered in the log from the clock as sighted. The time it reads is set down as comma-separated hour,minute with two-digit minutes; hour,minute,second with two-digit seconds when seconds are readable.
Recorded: 11,43
